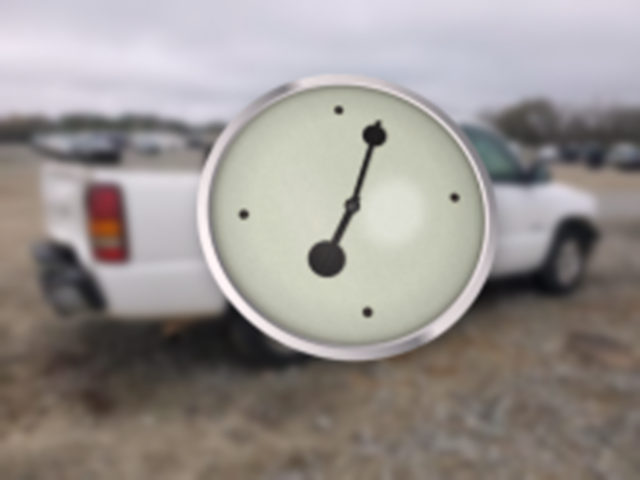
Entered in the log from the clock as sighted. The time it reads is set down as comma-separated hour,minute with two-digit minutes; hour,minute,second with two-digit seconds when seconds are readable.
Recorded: 7,04
